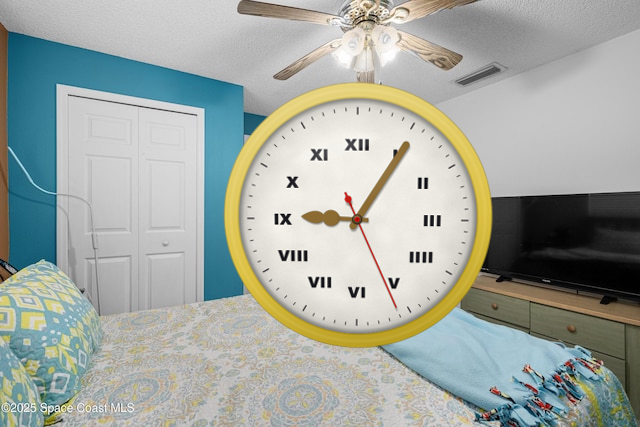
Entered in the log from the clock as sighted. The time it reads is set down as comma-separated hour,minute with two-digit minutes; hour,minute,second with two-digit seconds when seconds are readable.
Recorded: 9,05,26
